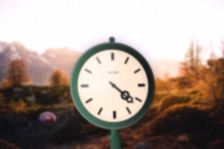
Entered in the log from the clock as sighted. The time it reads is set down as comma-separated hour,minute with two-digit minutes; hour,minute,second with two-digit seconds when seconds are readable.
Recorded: 4,22
